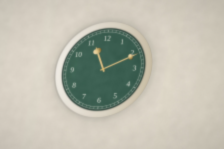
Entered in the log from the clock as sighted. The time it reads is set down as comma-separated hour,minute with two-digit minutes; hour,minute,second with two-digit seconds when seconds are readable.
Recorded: 11,11
